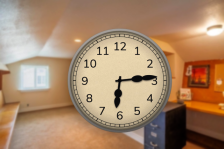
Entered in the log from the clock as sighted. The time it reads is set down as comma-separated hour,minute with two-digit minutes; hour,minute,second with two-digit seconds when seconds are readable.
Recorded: 6,14
